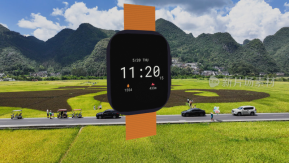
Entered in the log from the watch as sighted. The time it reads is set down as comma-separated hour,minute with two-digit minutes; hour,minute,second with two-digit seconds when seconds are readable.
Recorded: 11,20
